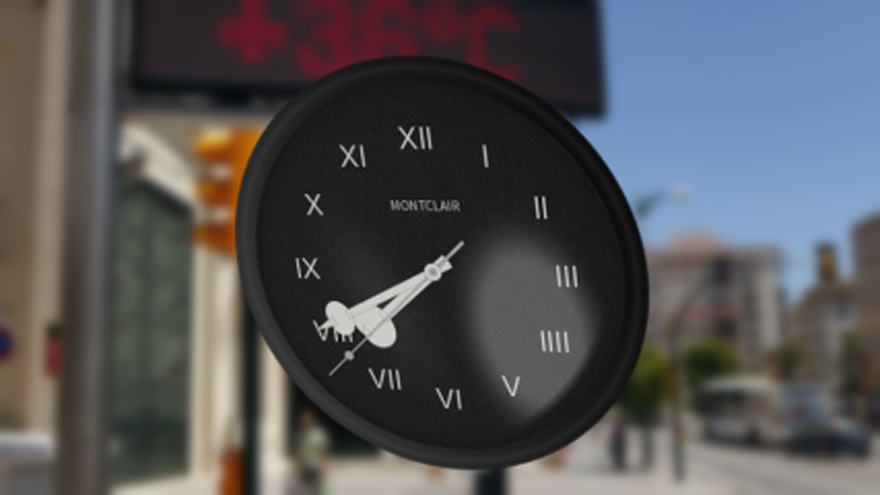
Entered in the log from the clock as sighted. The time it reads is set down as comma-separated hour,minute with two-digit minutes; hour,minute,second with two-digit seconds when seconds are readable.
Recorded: 7,40,38
